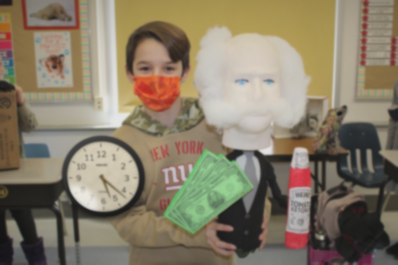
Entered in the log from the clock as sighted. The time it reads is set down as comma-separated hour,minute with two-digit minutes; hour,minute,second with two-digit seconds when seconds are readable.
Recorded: 5,22
